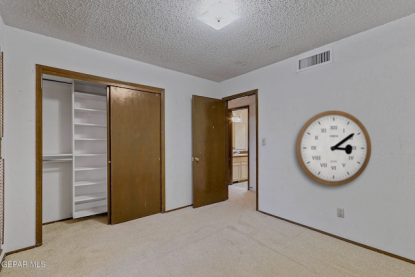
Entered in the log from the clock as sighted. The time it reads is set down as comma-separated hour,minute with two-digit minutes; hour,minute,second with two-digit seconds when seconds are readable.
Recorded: 3,09
